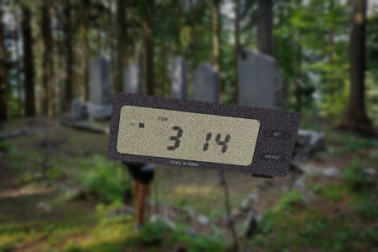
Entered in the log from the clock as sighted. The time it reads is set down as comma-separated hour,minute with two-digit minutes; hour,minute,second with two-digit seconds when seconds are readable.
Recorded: 3,14
